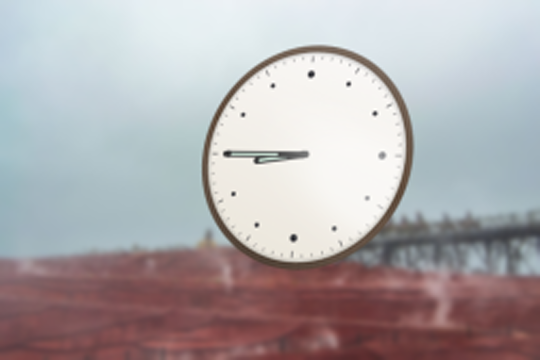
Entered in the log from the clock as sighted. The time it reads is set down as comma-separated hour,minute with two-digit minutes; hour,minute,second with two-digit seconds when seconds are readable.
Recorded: 8,45
